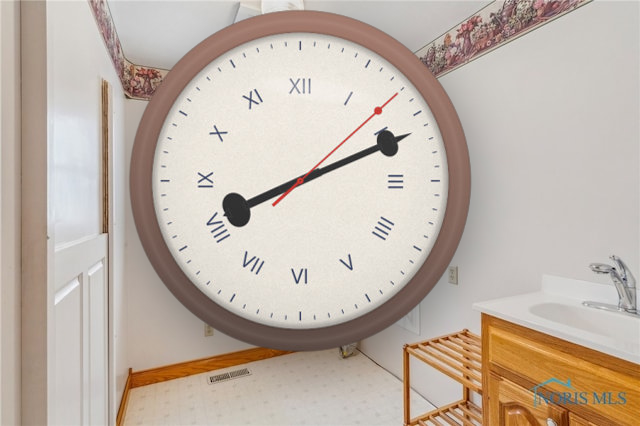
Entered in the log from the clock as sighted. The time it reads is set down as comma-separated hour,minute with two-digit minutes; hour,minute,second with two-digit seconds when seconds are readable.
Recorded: 8,11,08
